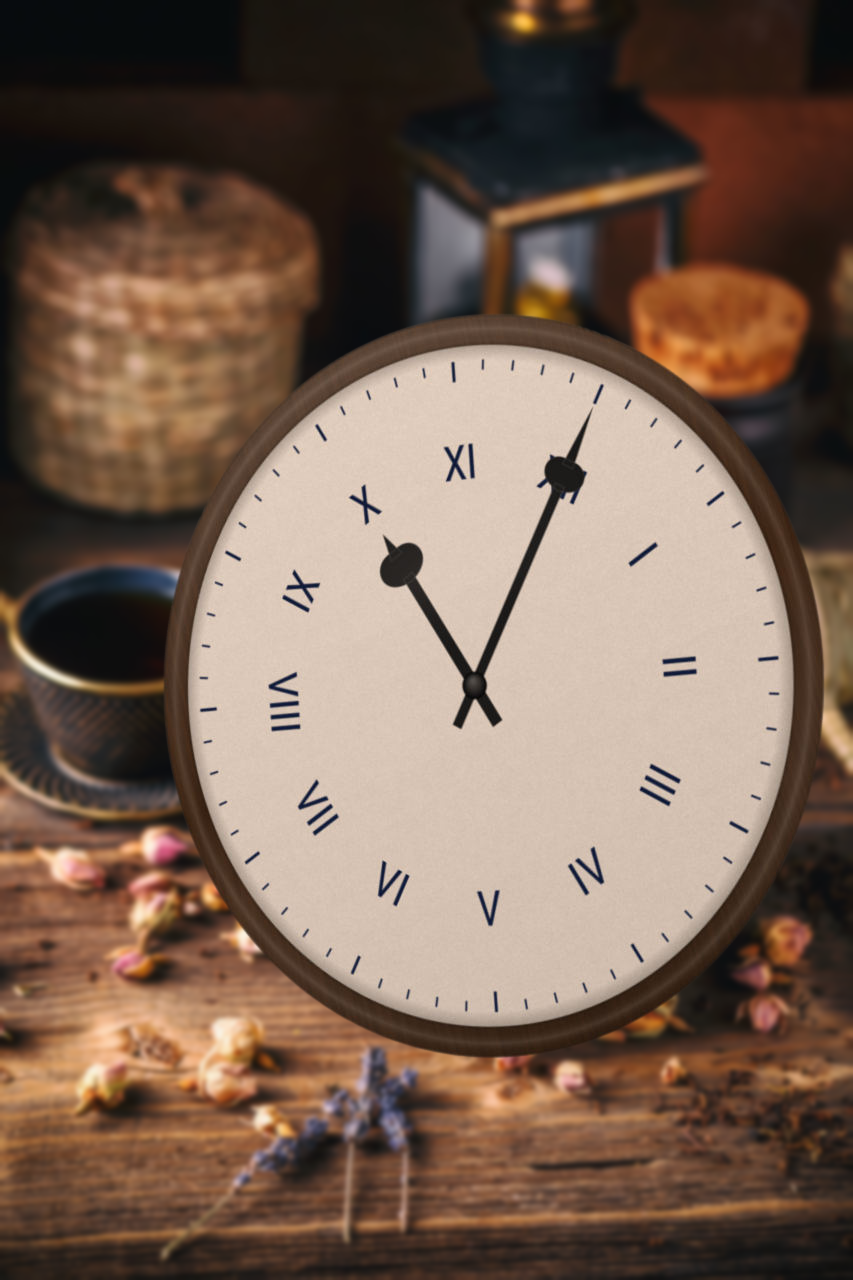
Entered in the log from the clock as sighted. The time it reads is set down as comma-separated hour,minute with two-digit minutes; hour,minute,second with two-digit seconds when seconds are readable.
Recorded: 10,00
